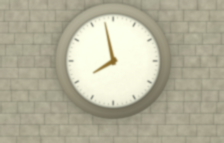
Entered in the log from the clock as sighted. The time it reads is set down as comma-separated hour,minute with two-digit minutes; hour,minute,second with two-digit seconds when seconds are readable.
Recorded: 7,58
